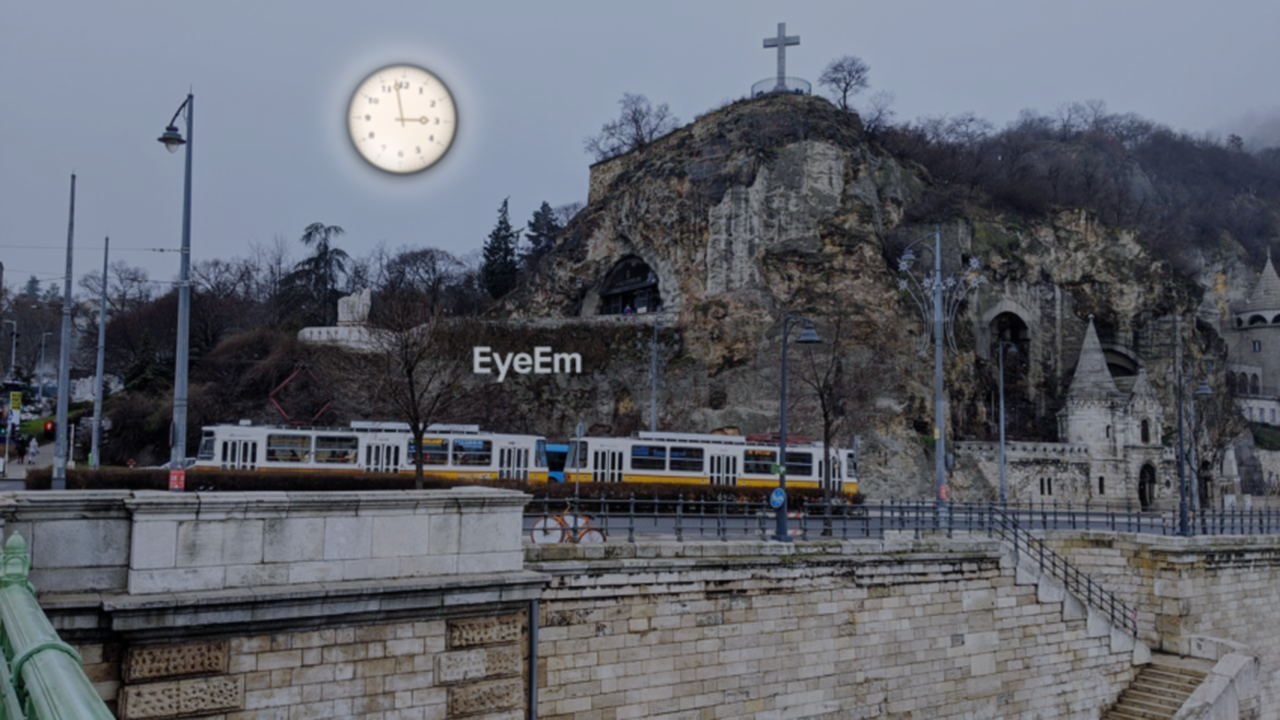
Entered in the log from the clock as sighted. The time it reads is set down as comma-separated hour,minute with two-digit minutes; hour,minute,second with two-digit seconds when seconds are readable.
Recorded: 2,58
